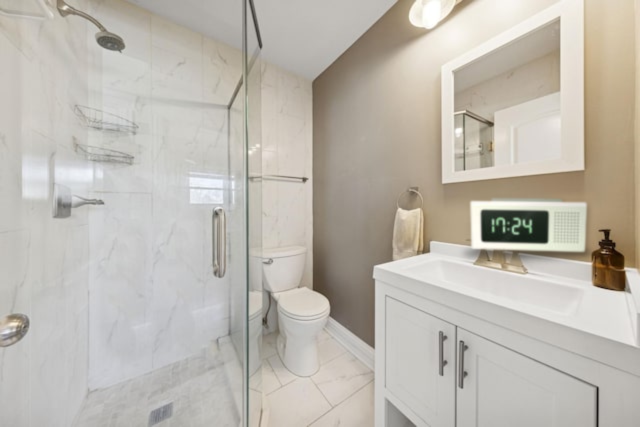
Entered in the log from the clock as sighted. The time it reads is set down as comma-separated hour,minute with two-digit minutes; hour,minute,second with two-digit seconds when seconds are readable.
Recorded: 17,24
